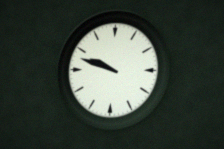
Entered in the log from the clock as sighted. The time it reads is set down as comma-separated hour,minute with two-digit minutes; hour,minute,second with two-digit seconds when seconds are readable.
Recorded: 9,48
